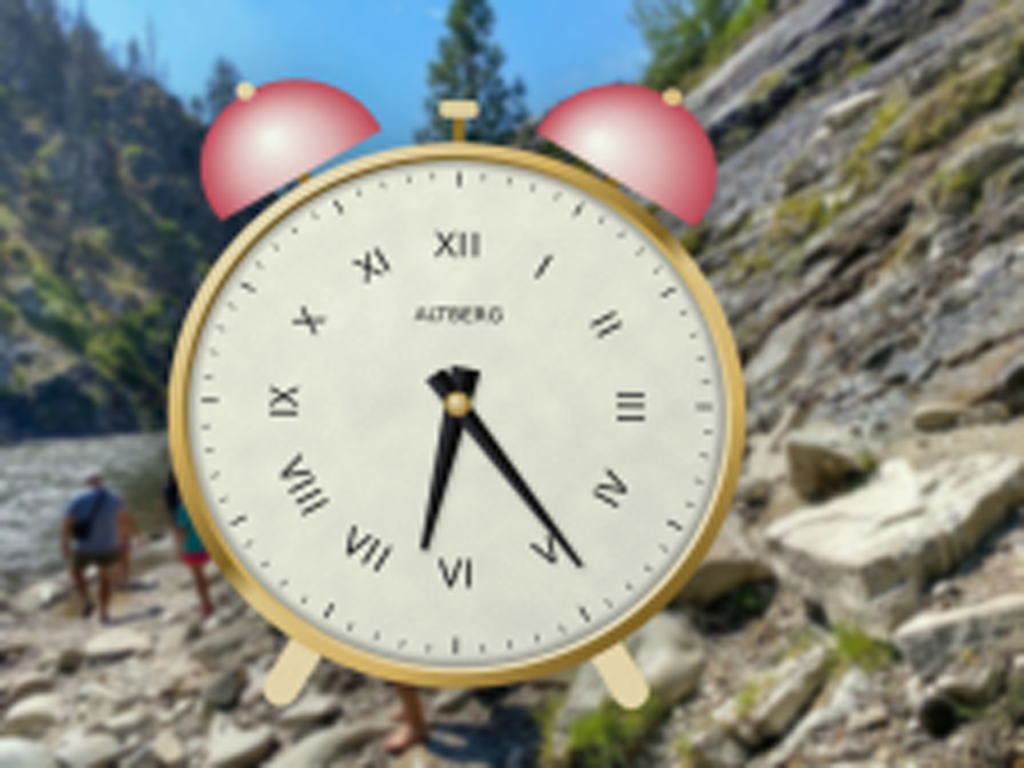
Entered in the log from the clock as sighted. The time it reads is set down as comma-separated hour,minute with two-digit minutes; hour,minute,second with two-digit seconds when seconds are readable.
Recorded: 6,24
